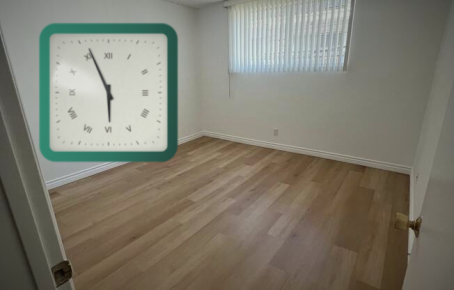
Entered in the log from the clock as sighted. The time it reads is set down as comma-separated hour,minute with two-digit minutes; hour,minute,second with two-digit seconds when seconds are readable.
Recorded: 5,56
